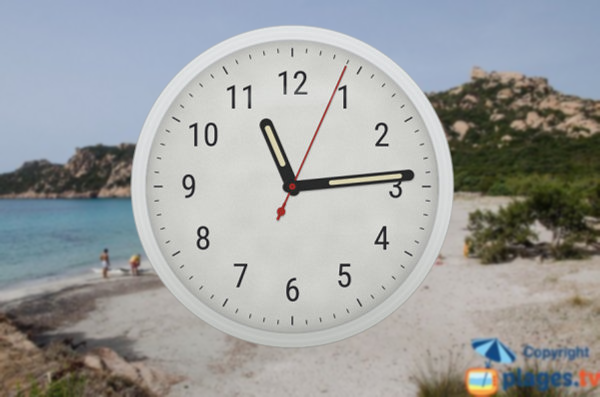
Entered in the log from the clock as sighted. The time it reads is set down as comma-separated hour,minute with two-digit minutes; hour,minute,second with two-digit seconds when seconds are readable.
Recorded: 11,14,04
